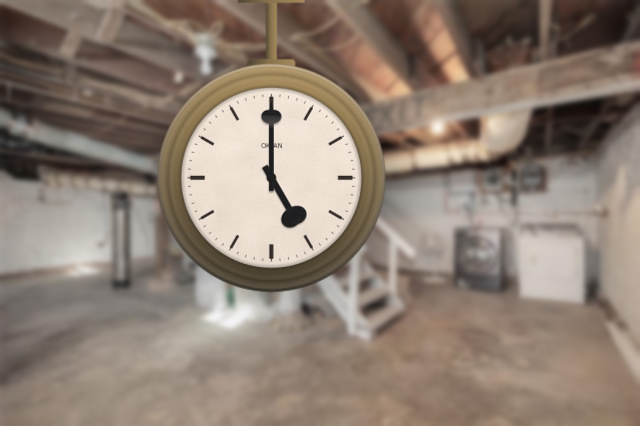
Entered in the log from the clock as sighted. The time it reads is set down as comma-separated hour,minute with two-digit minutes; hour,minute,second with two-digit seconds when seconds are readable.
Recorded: 5,00
